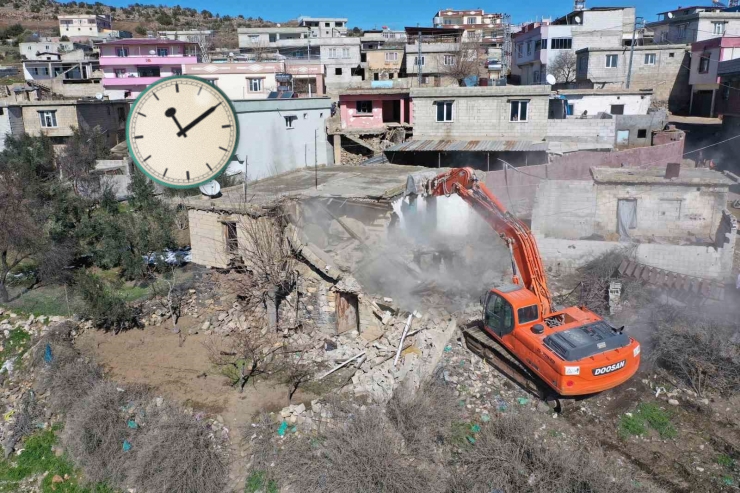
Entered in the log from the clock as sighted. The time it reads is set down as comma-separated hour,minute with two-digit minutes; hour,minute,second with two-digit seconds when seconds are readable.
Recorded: 11,10
